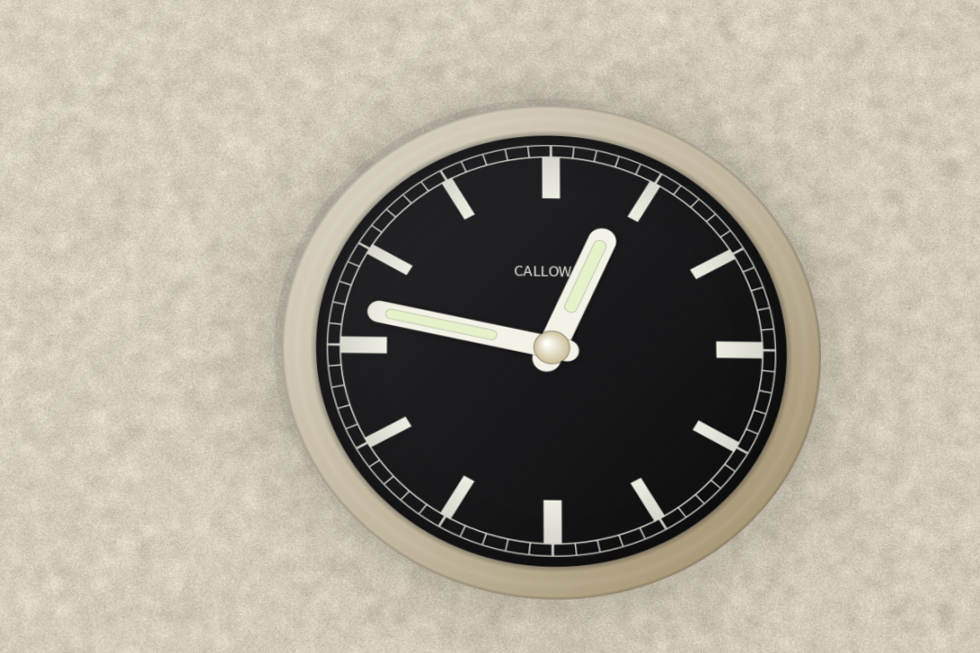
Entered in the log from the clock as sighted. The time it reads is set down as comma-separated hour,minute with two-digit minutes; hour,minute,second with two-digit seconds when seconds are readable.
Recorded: 12,47
